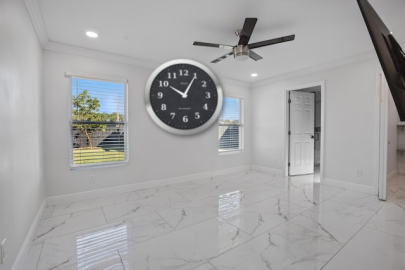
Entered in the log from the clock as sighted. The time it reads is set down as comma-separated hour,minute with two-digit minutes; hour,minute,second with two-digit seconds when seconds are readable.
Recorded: 10,05
